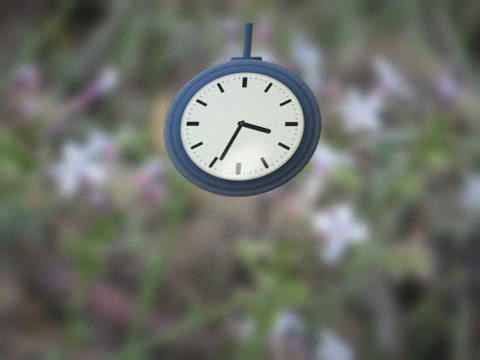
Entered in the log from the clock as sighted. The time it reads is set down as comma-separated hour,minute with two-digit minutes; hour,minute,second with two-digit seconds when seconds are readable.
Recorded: 3,34
